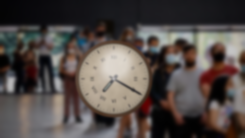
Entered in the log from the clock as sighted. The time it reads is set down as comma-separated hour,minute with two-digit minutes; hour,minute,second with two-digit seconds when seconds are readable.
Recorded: 7,20
